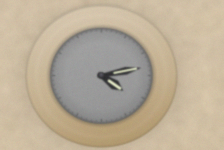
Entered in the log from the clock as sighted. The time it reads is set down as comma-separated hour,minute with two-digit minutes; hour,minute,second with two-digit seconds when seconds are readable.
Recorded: 4,13
